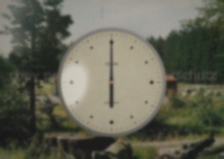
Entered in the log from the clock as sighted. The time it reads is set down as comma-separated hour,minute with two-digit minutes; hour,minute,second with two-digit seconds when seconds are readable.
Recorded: 6,00
